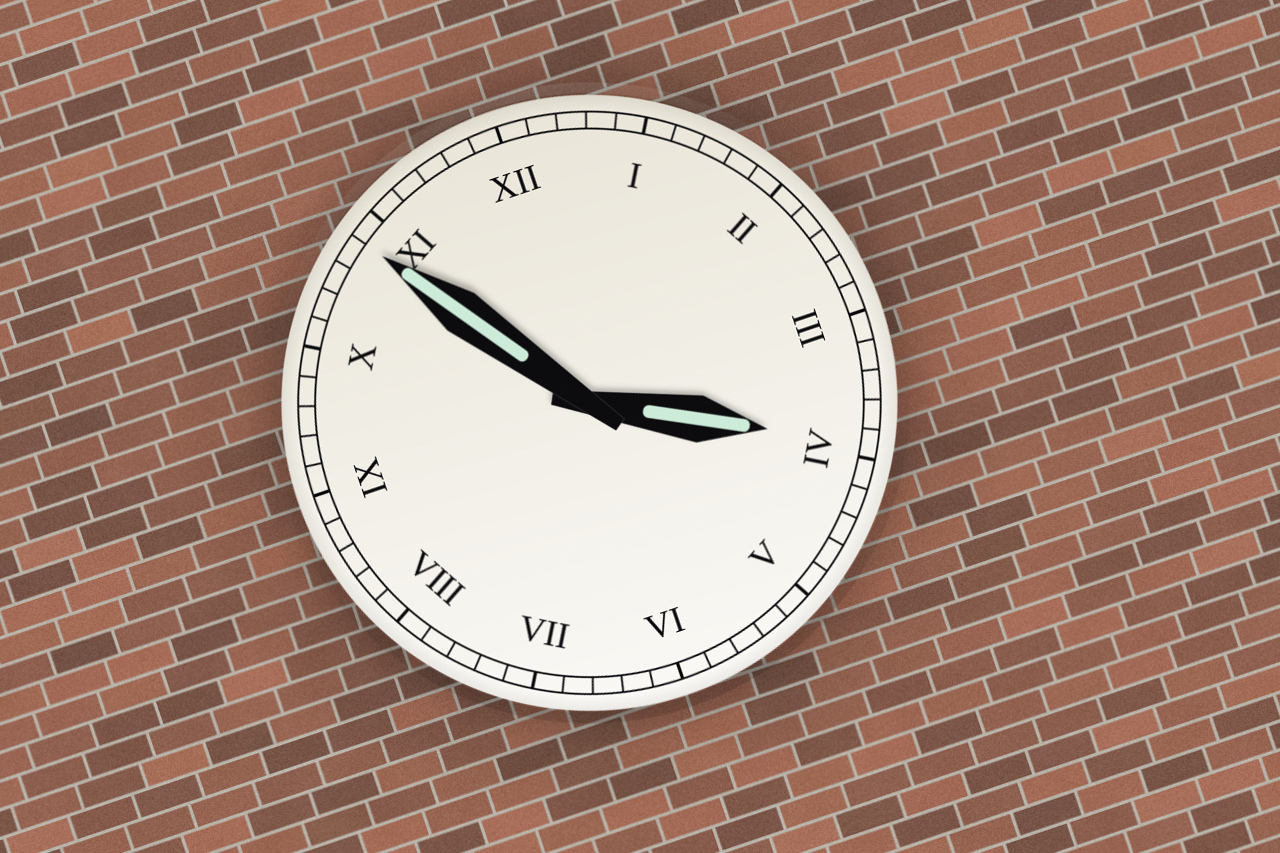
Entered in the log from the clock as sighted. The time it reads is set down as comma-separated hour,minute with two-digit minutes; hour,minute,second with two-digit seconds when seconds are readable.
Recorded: 3,54
